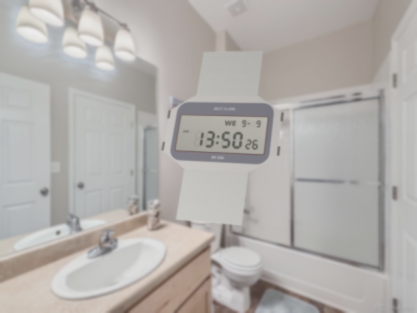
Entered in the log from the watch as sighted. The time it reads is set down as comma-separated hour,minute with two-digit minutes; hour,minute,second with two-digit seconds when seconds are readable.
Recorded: 13,50,26
